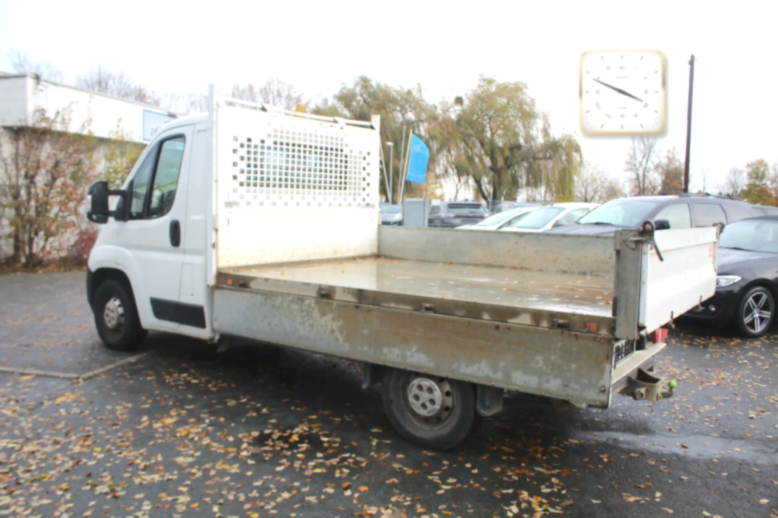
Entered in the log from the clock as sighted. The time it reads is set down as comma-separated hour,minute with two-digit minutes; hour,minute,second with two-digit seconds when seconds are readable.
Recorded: 3,49
